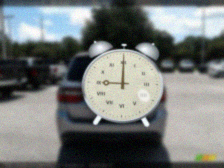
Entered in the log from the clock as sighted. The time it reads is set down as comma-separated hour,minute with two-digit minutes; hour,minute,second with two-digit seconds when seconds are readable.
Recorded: 9,00
